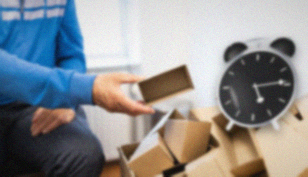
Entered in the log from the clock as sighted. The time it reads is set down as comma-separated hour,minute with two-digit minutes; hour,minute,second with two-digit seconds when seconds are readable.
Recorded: 5,14
